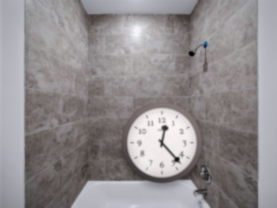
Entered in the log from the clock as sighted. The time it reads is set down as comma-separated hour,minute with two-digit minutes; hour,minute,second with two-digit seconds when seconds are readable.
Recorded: 12,23
